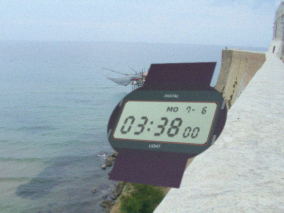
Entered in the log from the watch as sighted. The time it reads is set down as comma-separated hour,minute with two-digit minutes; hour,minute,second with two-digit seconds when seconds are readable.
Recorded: 3,38,00
